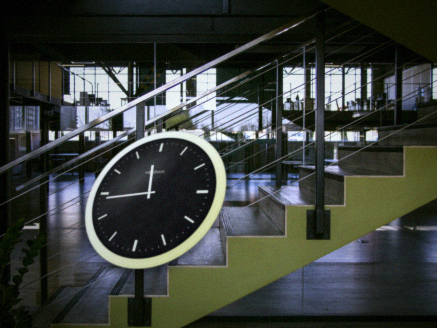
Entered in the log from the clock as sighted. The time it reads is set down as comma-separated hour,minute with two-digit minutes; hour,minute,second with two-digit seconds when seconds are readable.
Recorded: 11,44
